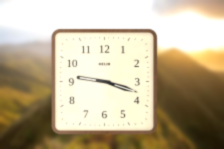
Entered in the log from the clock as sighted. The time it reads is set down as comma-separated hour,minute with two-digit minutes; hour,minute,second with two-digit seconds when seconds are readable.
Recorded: 9,18
